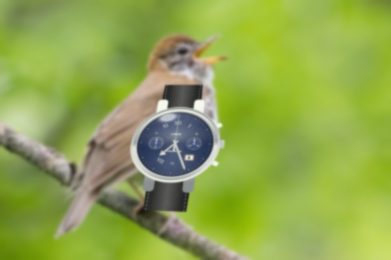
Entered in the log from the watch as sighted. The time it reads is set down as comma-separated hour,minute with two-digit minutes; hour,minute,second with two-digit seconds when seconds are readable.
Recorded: 7,26
